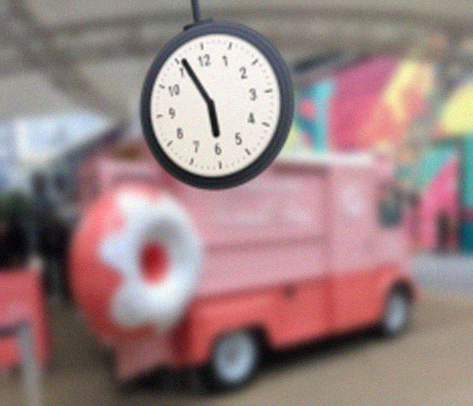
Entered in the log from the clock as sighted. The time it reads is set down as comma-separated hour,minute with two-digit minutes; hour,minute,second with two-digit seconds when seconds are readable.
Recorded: 5,56
